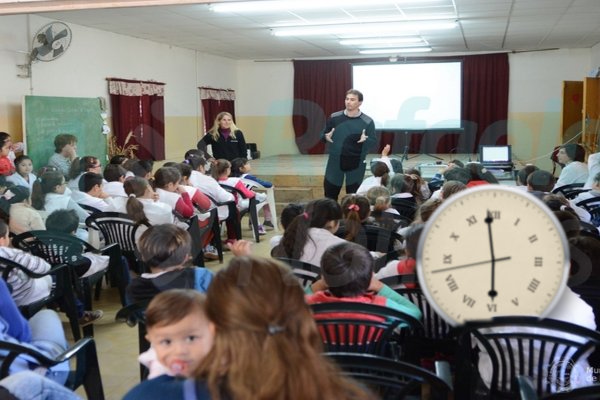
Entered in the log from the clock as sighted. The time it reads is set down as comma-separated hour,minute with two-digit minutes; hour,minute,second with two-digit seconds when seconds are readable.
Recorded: 5,58,43
